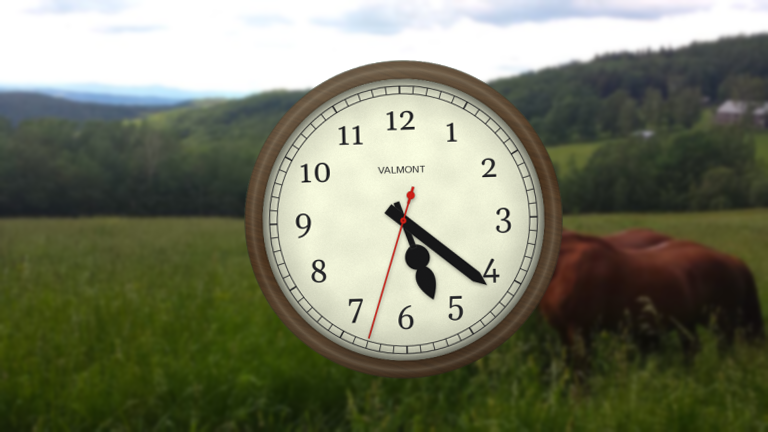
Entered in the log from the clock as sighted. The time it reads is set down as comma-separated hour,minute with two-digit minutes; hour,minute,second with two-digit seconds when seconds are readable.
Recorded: 5,21,33
